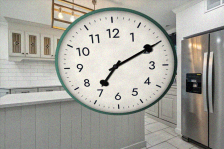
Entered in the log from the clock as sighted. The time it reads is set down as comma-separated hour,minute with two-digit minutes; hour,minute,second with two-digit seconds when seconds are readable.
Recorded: 7,10
